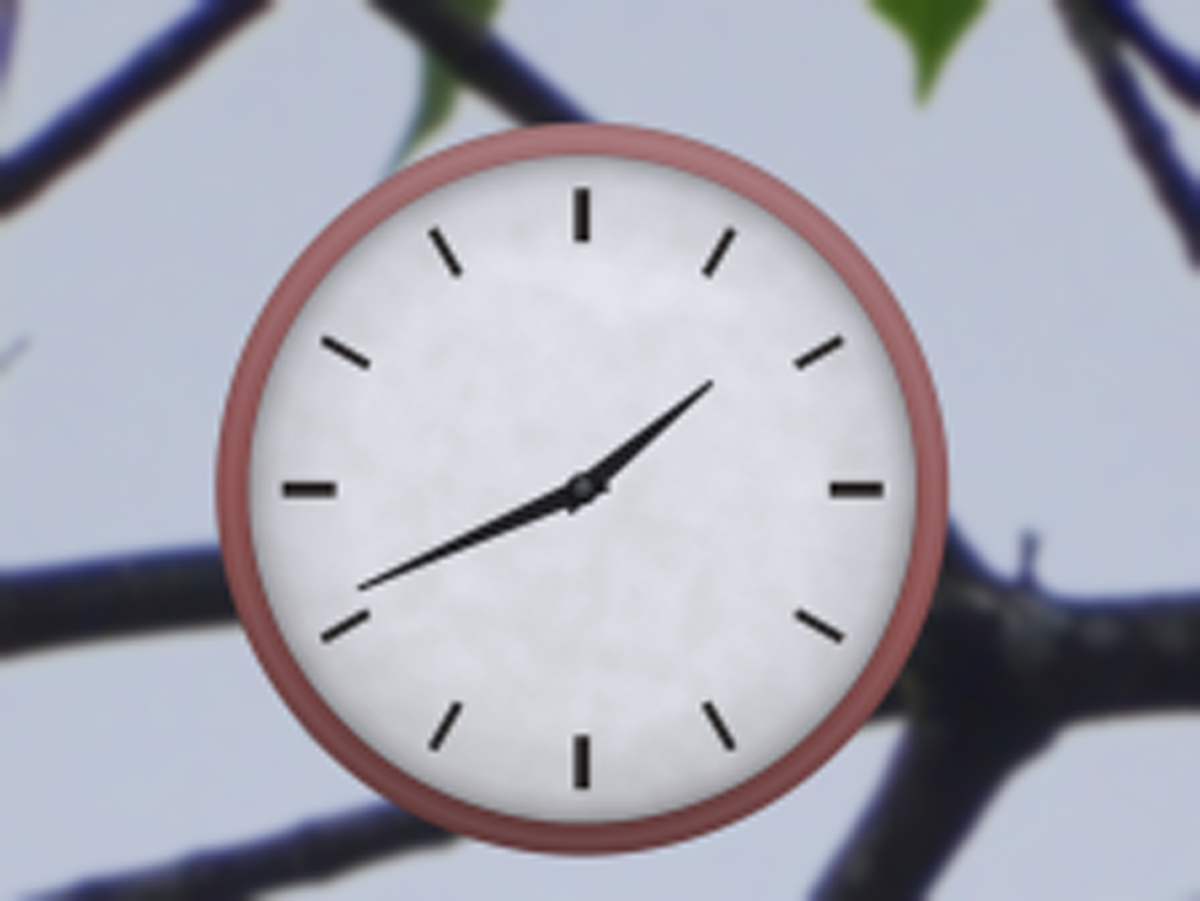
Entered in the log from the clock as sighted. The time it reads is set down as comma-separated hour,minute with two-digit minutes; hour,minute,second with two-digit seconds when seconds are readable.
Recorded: 1,41
